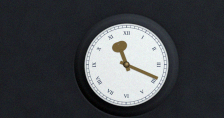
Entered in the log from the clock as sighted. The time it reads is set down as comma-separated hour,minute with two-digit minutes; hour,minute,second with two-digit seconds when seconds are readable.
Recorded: 11,19
